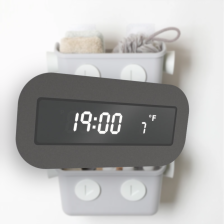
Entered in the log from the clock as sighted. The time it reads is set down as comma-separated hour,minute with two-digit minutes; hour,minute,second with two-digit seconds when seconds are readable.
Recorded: 19,00
